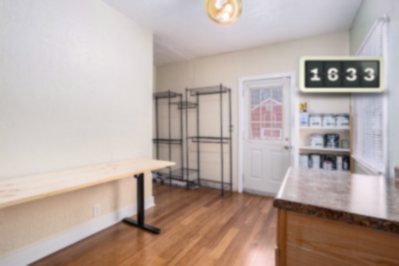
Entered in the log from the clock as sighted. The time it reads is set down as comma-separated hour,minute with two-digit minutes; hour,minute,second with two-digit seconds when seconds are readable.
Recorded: 16,33
